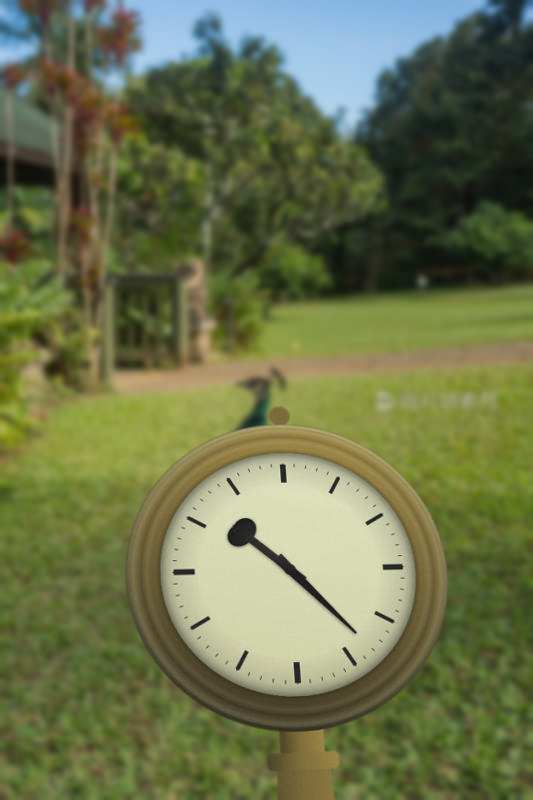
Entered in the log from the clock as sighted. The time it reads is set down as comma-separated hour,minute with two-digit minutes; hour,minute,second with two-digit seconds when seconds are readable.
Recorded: 10,23
